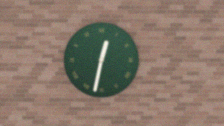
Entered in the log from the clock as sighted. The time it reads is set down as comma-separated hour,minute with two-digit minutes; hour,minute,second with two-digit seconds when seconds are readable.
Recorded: 12,32
